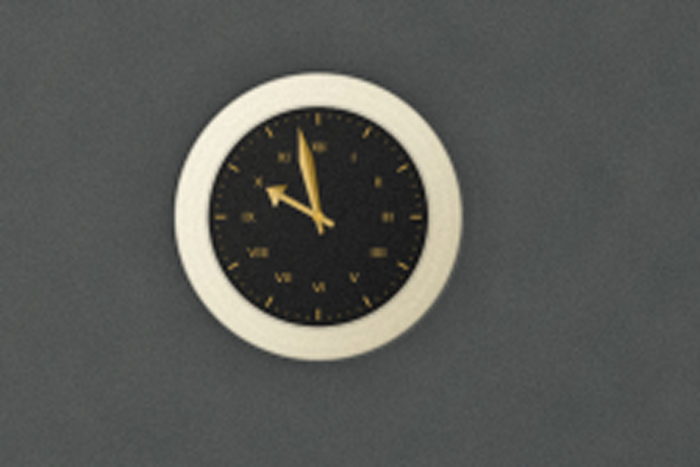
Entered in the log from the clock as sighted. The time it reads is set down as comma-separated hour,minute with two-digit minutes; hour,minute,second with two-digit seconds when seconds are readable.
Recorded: 9,58
